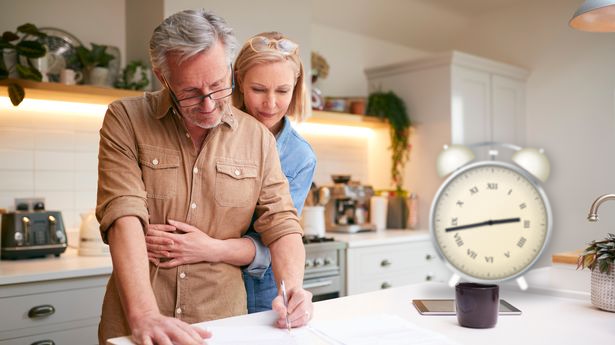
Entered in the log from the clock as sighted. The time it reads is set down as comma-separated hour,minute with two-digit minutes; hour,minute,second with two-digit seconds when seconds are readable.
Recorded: 2,43
